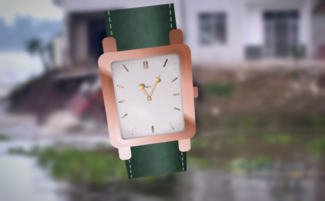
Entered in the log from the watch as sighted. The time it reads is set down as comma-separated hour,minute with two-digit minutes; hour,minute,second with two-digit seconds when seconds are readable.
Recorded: 11,05
